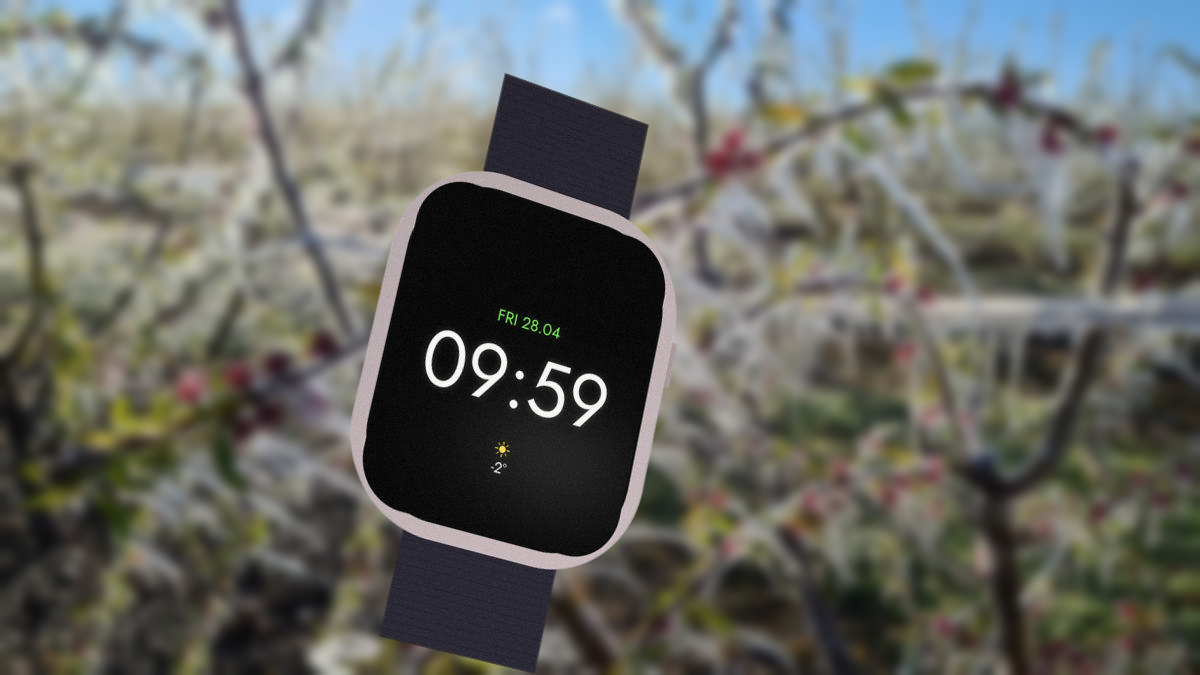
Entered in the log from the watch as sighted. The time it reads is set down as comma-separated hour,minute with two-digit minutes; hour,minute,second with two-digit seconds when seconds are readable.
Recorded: 9,59
